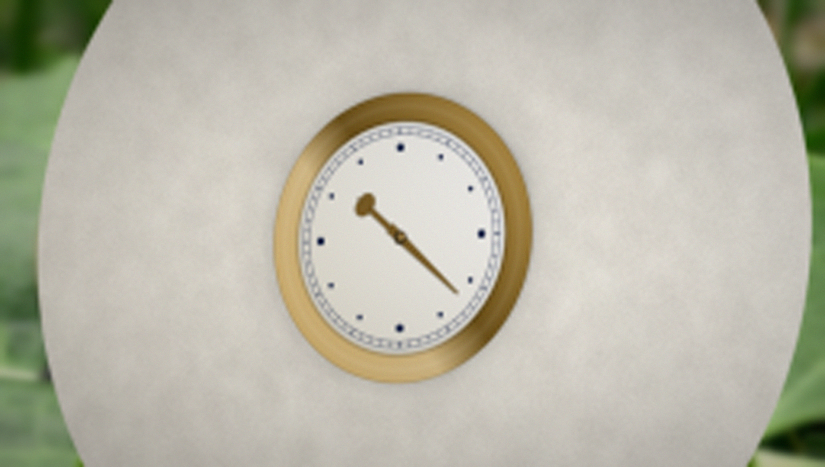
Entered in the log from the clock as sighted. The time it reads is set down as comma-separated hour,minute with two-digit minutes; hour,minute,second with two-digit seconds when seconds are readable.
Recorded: 10,22
